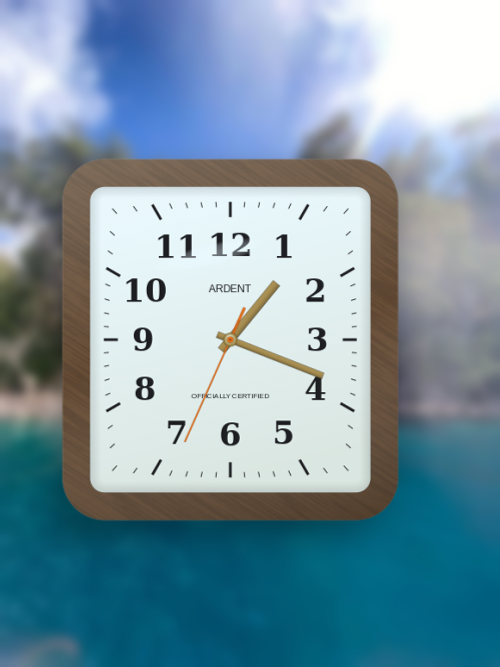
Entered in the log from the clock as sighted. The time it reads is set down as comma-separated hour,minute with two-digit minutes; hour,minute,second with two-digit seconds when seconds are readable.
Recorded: 1,18,34
